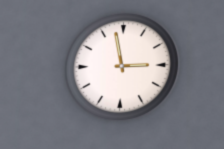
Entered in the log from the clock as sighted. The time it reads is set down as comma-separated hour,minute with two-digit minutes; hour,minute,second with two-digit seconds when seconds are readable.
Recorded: 2,58
